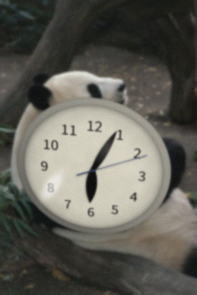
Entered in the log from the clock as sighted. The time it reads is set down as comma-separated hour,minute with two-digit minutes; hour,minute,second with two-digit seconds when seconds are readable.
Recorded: 6,04,11
